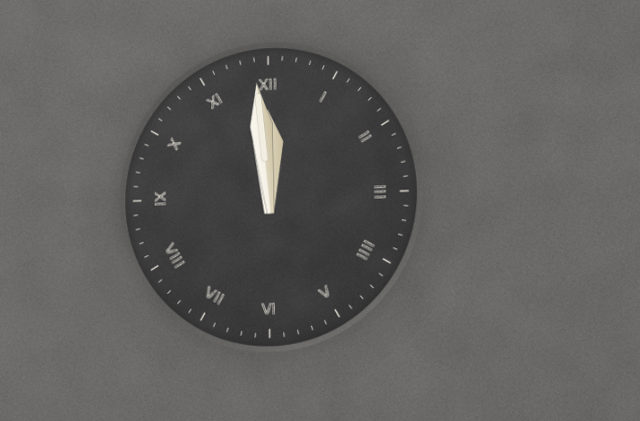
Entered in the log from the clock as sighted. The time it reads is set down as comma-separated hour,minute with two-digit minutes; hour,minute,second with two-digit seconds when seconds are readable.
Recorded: 11,59
